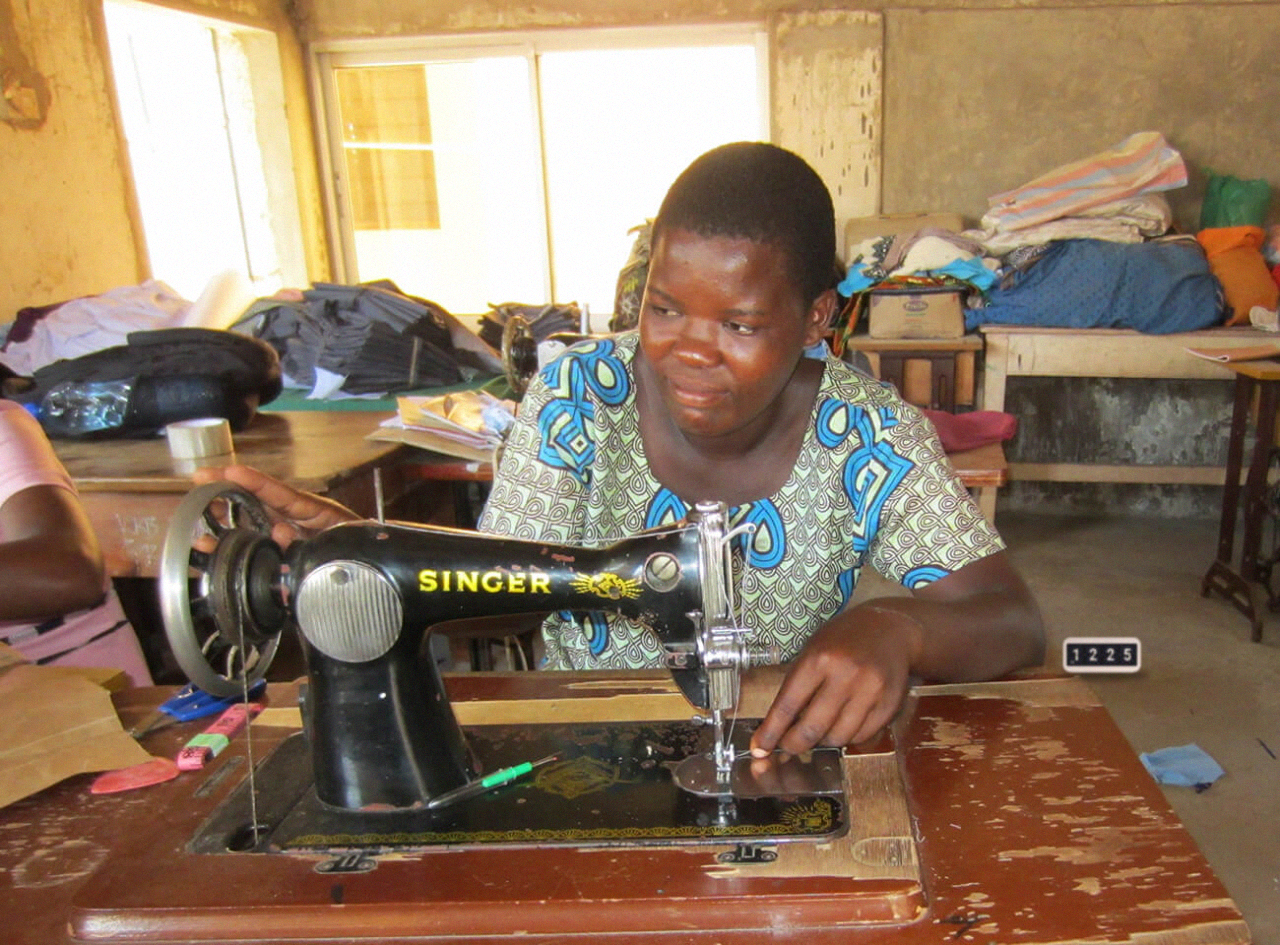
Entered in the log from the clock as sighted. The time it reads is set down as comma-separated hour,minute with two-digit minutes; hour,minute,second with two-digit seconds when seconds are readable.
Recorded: 12,25
